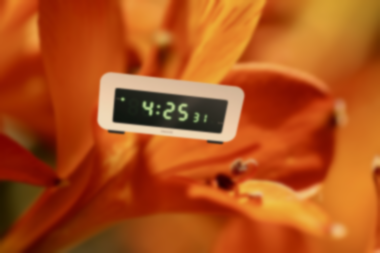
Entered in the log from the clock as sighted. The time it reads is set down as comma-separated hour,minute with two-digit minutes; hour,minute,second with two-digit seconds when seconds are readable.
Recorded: 4,25
